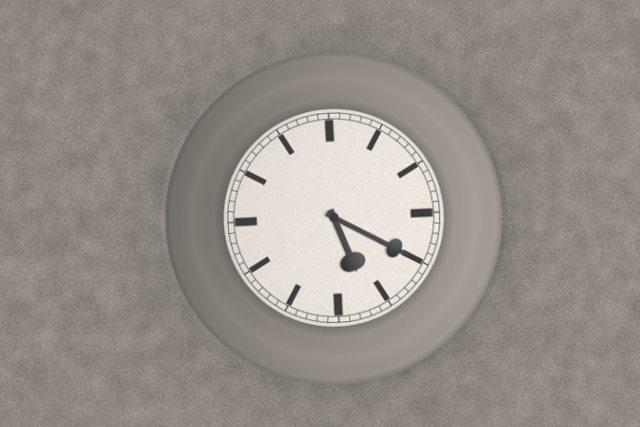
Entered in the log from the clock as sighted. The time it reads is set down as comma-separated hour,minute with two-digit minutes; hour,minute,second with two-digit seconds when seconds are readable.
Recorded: 5,20
